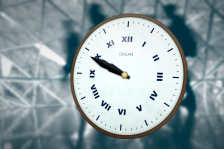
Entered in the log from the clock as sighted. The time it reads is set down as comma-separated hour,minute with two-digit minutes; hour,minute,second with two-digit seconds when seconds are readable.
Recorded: 9,49
